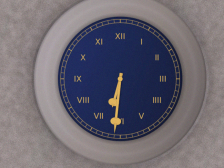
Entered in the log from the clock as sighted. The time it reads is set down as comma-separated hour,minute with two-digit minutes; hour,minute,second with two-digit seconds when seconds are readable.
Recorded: 6,31
